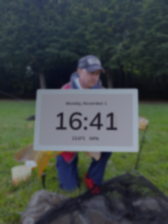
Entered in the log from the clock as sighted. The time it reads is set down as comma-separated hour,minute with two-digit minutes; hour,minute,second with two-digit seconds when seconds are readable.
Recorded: 16,41
